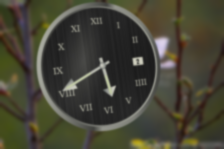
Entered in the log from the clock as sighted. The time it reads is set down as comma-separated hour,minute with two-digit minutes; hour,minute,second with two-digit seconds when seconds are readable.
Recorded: 5,41
